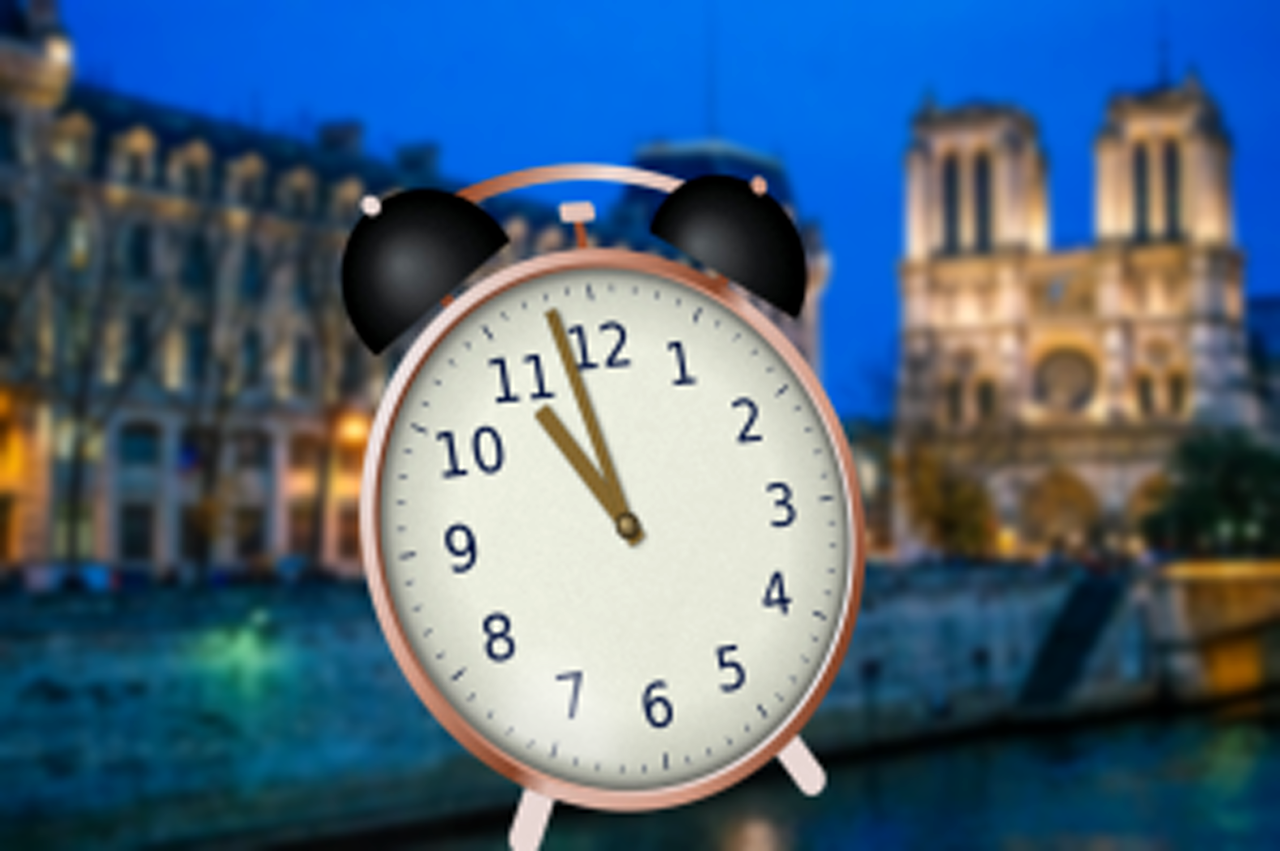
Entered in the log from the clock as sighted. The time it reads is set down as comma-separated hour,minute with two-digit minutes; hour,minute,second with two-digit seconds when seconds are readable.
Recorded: 10,58
